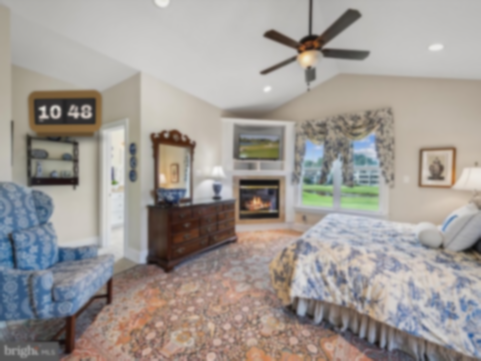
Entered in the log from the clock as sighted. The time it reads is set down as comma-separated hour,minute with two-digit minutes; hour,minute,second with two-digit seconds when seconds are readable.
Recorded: 10,48
